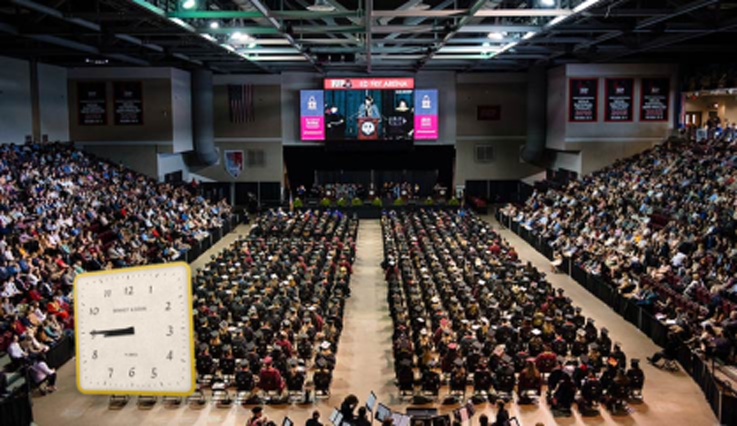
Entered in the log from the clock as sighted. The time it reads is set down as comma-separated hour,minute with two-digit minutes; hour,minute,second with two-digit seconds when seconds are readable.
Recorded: 8,45
